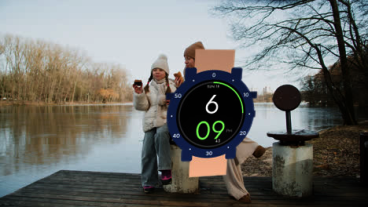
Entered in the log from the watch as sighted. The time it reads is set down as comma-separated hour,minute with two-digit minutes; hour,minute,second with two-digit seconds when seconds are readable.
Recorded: 6,09
